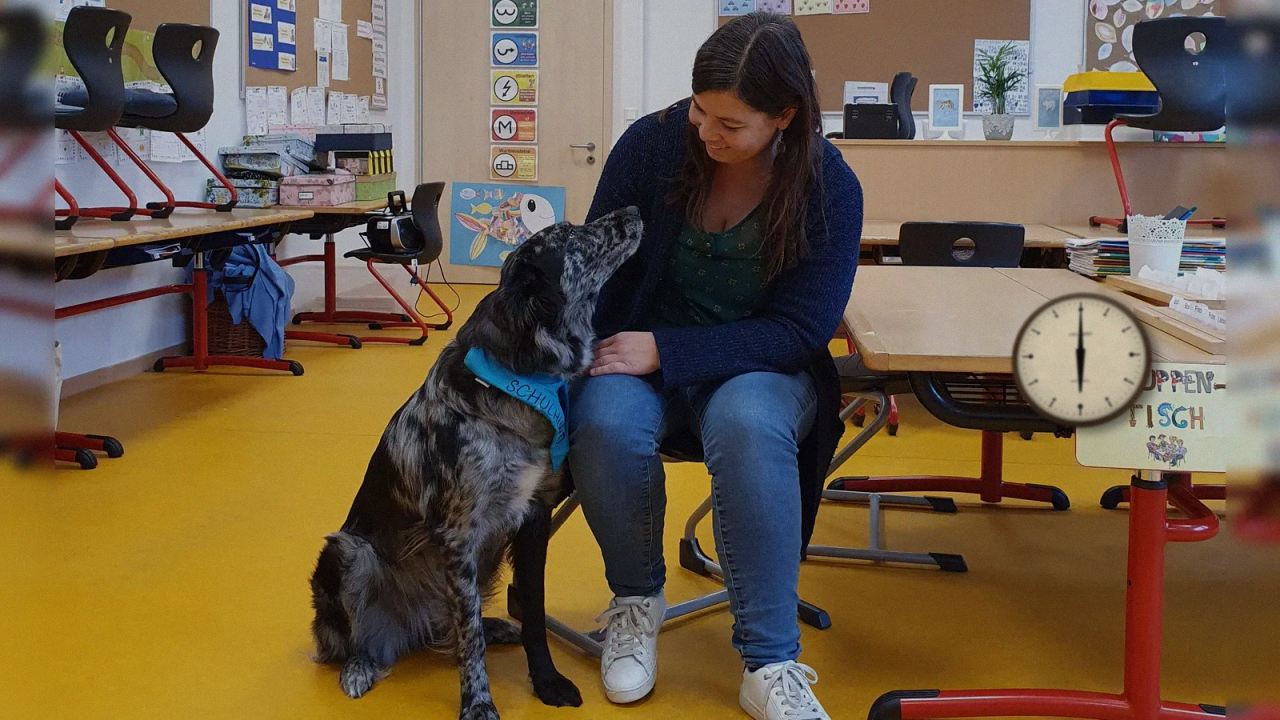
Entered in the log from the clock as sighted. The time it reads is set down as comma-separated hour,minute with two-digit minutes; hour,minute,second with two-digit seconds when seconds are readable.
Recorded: 6,00
